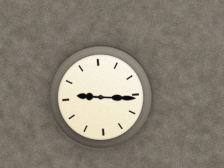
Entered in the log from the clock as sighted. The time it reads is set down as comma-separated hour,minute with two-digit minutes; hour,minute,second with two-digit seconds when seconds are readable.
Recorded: 9,16
